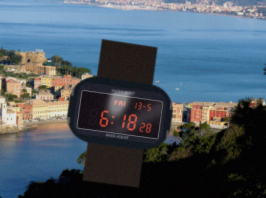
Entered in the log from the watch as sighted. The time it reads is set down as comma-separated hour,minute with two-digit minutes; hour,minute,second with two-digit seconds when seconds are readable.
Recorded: 6,18,28
